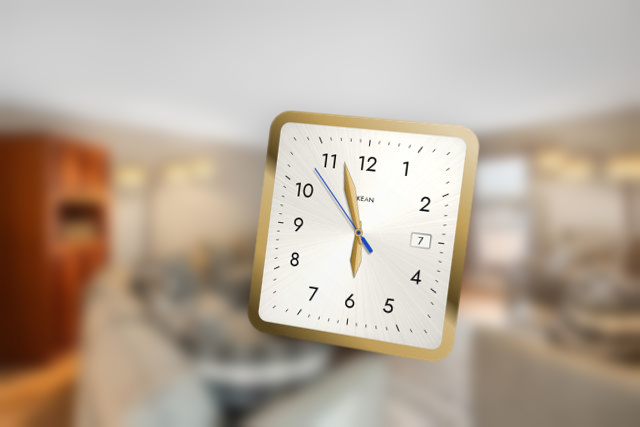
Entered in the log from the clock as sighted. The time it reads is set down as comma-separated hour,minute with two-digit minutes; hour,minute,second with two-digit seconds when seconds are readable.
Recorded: 5,56,53
